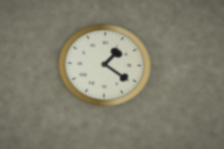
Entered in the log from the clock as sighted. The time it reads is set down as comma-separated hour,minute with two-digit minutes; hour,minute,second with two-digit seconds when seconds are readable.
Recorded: 1,21
